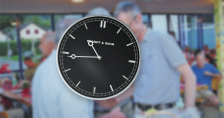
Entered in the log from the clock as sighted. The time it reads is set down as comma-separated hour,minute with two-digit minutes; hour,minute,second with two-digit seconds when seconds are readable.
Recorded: 10,44
